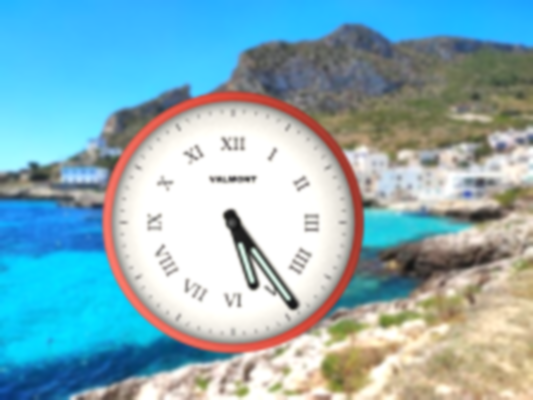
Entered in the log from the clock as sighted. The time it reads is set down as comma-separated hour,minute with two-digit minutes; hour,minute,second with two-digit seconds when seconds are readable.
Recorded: 5,24
